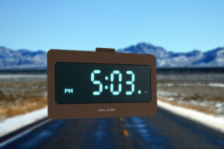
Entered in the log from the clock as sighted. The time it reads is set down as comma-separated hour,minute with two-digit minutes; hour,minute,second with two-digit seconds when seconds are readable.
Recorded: 5,03
